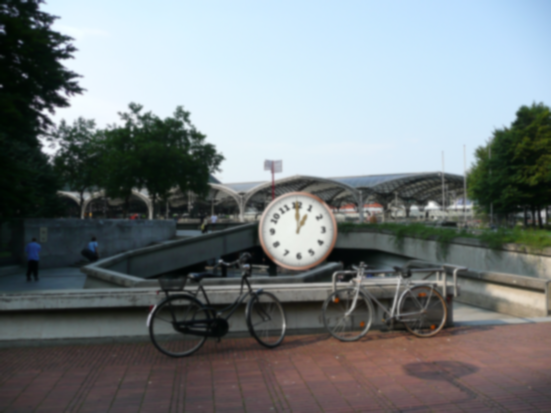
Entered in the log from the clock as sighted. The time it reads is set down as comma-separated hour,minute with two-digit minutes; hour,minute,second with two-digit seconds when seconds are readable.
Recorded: 1,00
